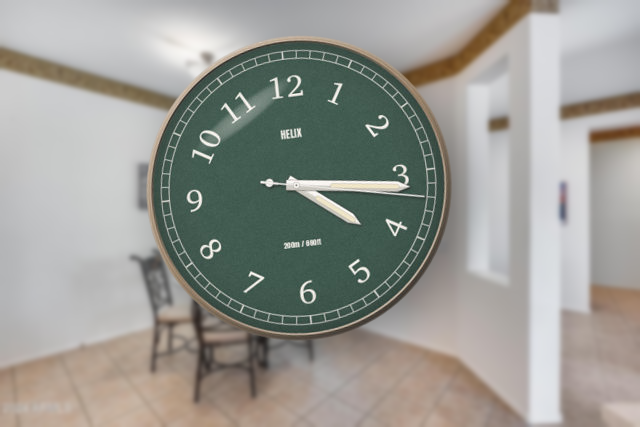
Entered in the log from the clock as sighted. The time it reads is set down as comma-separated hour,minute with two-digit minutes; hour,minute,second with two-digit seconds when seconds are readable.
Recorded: 4,16,17
